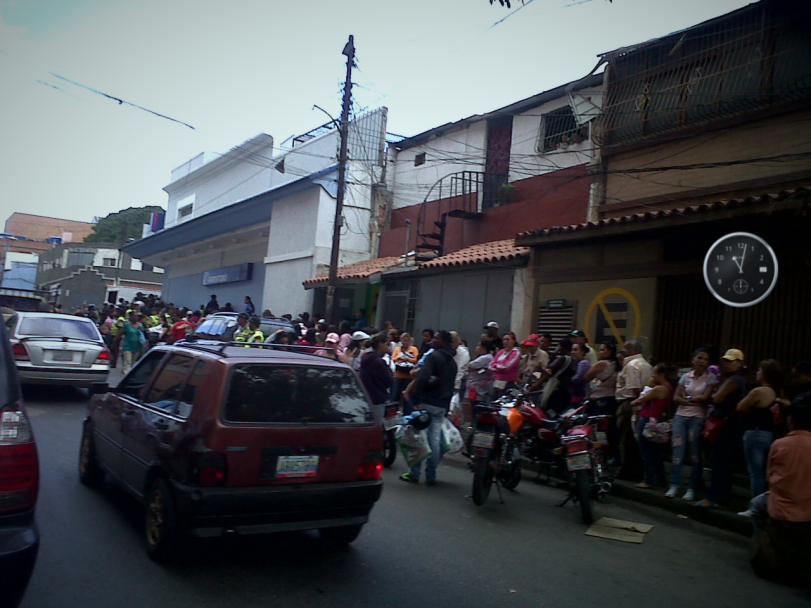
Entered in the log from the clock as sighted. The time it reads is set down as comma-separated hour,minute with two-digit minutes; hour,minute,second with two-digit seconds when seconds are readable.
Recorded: 11,02
